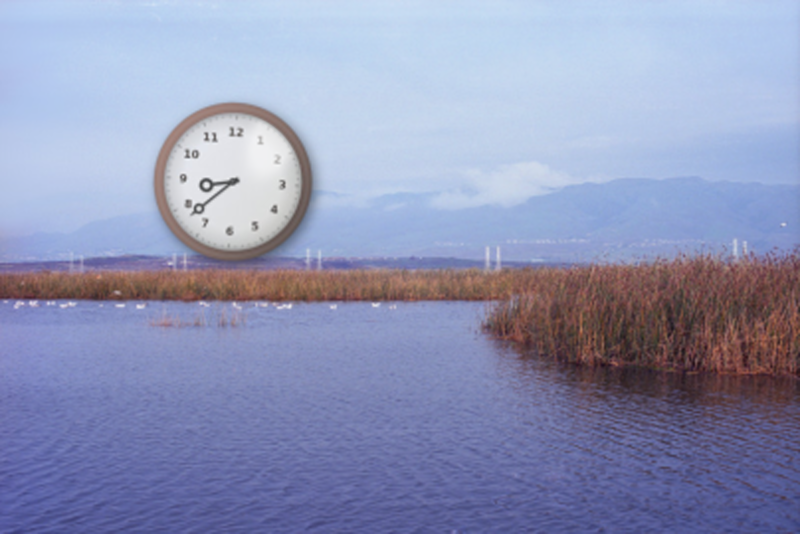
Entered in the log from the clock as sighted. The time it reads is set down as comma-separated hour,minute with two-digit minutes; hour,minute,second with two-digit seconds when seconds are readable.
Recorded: 8,38
